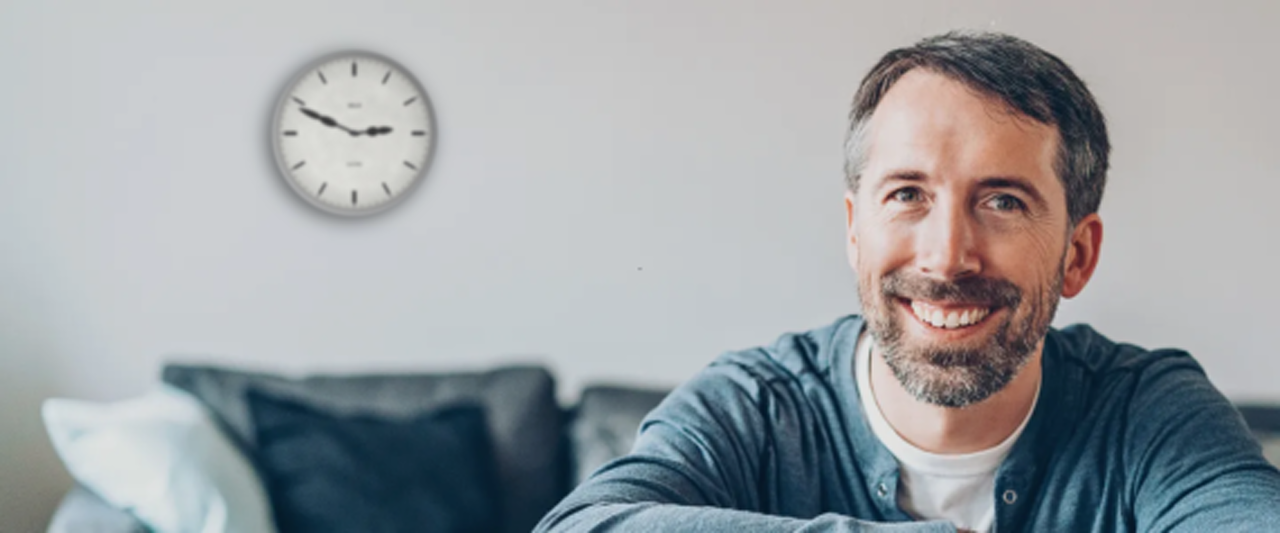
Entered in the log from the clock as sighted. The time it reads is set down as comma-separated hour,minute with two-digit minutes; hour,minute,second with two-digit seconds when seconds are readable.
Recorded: 2,49
